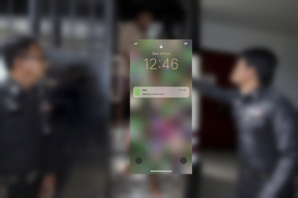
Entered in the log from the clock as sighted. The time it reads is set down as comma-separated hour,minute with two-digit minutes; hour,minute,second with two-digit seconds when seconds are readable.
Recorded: 12,46
